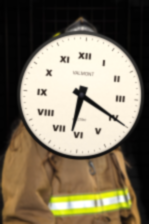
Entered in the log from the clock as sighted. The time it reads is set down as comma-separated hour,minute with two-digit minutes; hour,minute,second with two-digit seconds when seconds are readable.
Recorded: 6,20
